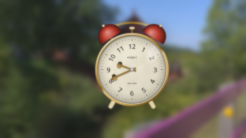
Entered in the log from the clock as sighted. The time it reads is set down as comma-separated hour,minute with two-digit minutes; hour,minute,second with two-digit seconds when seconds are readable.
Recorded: 9,41
